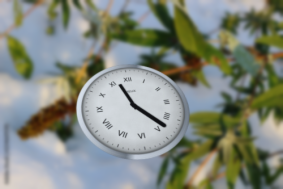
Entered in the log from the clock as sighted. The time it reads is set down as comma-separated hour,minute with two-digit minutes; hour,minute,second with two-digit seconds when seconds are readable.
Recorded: 11,23
